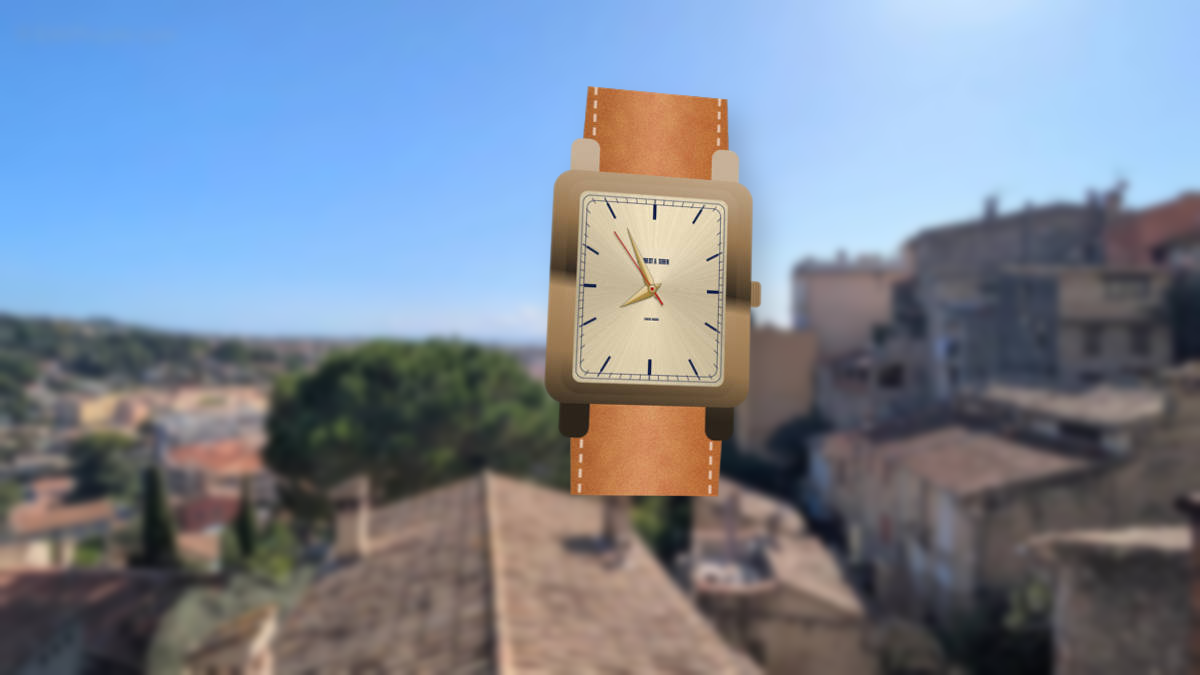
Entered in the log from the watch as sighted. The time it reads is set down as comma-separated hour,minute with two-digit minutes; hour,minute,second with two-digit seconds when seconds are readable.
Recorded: 7,55,54
